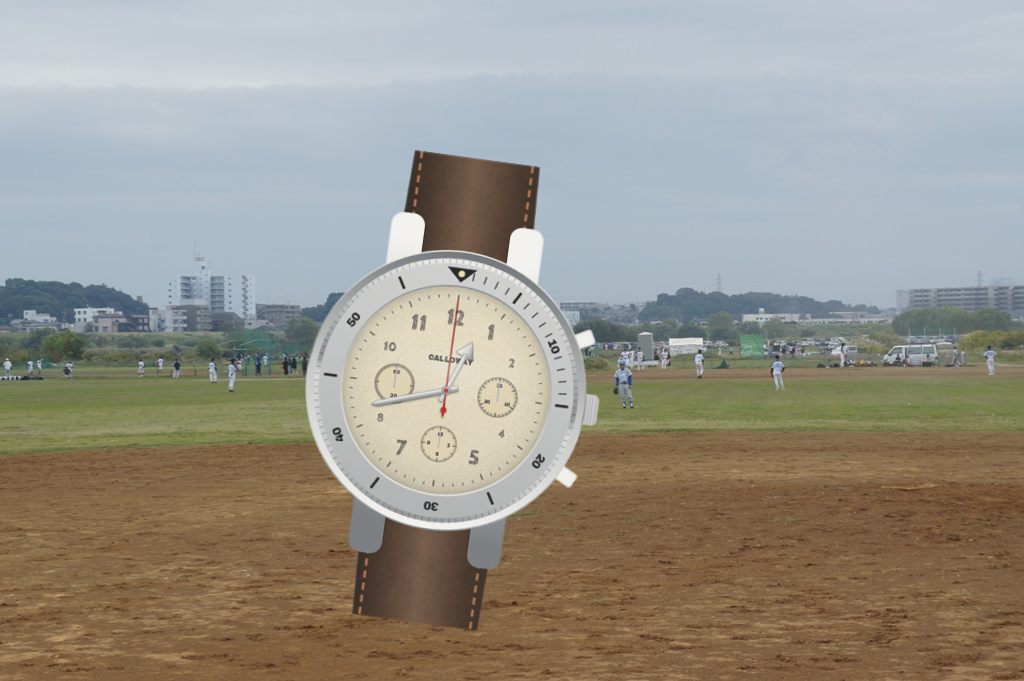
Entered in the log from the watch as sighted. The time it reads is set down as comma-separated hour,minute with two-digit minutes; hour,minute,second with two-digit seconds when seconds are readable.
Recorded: 12,42
